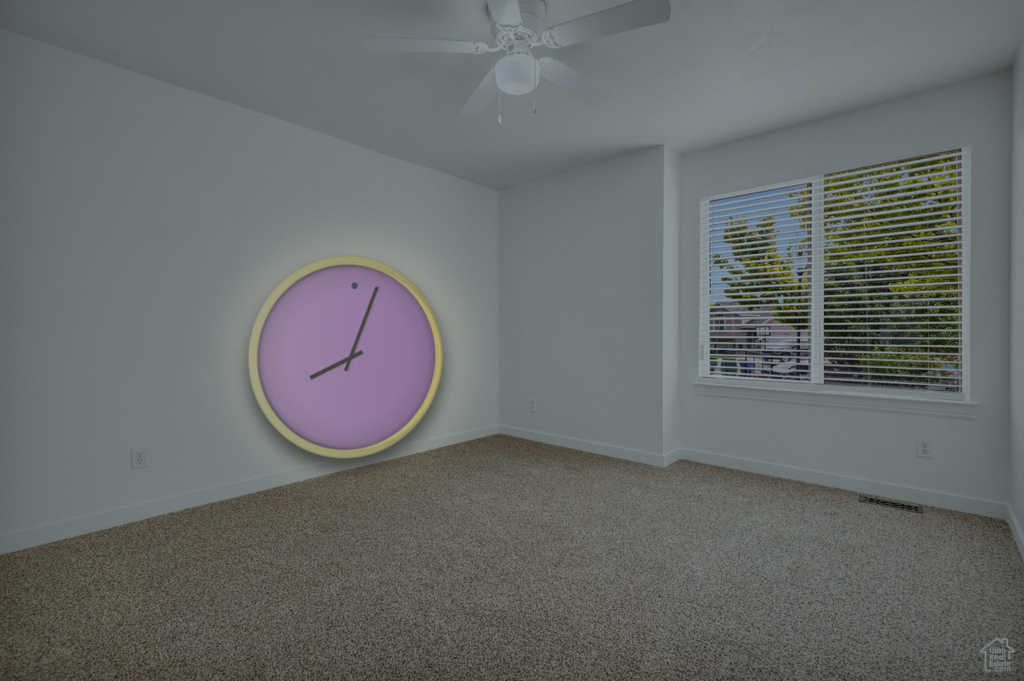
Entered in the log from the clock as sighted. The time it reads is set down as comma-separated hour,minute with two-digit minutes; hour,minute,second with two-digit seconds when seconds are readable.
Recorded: 8,03
